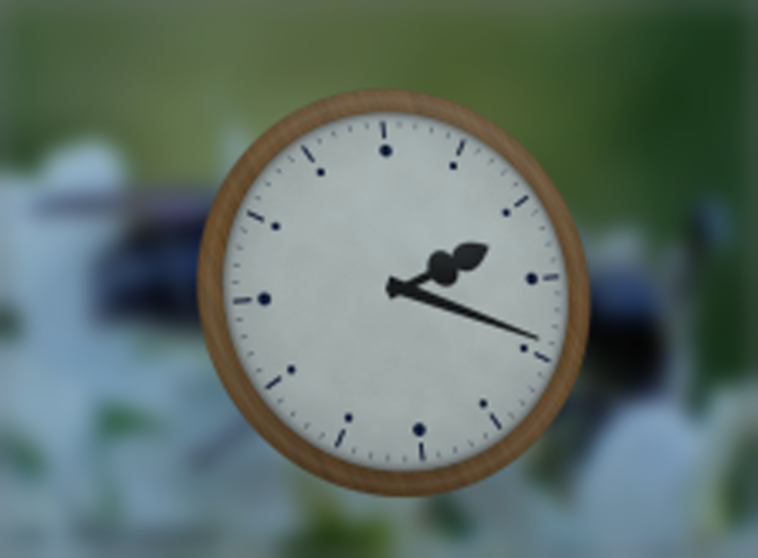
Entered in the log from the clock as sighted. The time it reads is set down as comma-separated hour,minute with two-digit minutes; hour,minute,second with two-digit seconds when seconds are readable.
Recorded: 2,19
